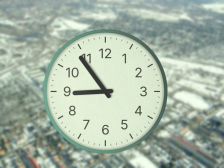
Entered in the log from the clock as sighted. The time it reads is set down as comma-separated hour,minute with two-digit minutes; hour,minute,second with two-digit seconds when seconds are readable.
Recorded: 8,54
